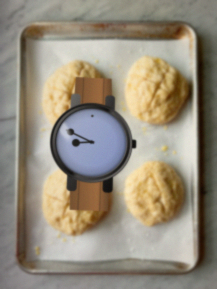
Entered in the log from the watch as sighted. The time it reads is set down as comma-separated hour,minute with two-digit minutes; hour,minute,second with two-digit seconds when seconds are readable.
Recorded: 8,49
